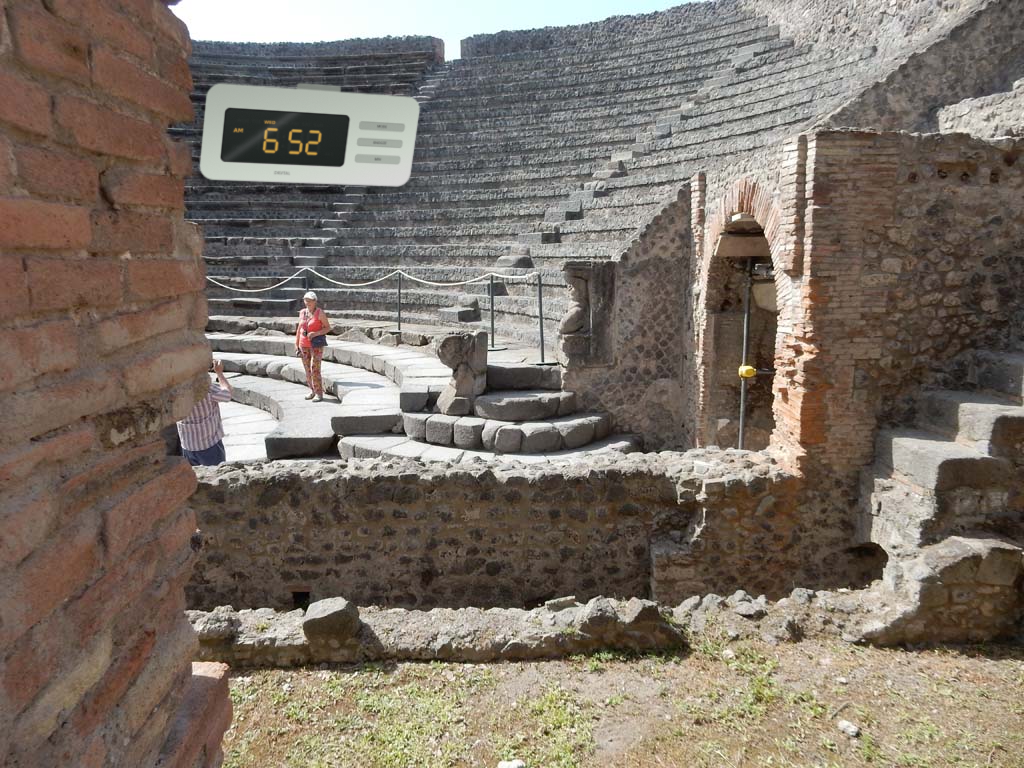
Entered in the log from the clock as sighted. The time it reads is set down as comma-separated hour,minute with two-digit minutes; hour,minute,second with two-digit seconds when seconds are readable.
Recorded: 6,52
